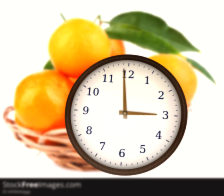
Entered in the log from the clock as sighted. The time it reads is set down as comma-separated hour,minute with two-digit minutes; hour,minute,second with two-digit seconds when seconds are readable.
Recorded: 2,59
